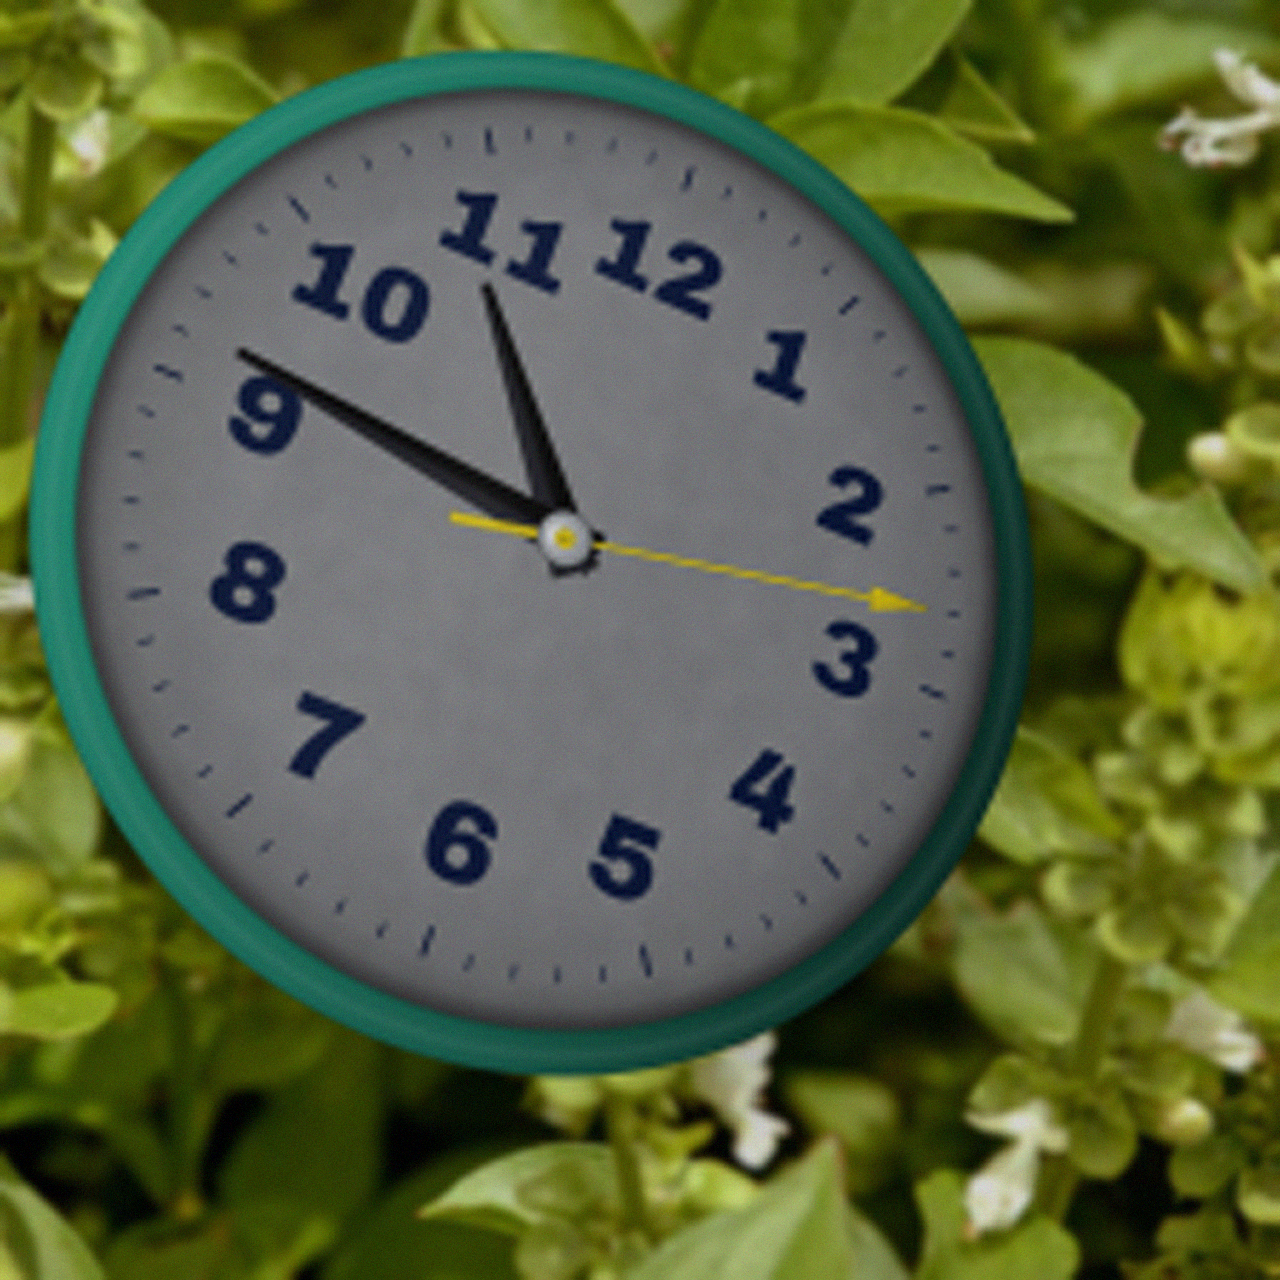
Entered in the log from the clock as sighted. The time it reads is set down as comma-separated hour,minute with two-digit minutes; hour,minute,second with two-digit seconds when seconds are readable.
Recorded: 10,46,13
